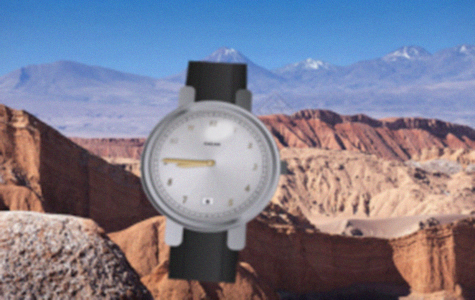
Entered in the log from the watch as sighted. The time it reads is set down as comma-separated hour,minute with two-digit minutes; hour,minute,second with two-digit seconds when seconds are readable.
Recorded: 8,45
